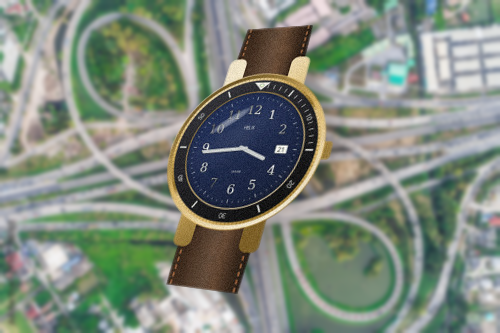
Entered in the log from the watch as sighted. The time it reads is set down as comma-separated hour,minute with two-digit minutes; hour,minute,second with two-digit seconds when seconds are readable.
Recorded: 3,44
